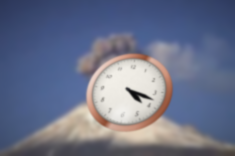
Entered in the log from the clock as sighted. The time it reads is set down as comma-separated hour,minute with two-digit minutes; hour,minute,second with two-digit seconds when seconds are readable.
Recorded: 4,18
